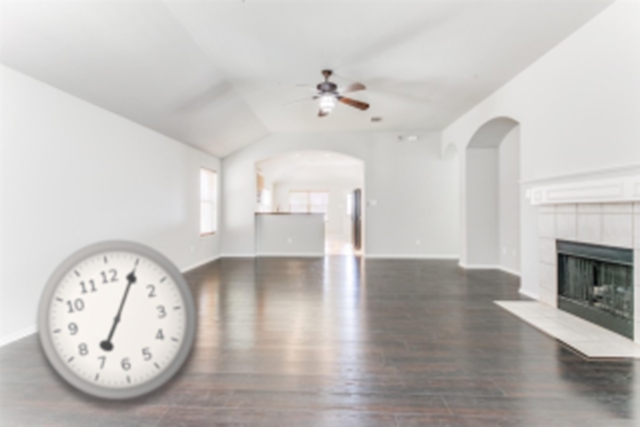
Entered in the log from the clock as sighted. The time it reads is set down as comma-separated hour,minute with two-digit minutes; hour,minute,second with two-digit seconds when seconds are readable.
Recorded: 7,05
